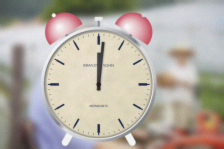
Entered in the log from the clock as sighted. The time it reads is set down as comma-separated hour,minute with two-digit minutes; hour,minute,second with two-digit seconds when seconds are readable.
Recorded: 12,01
